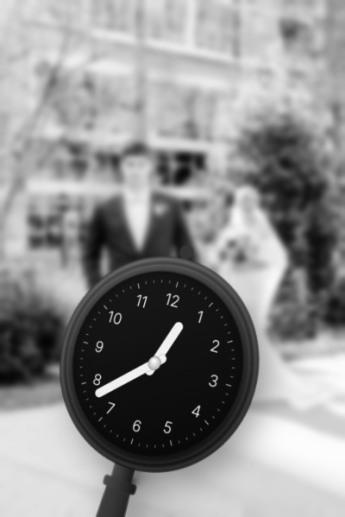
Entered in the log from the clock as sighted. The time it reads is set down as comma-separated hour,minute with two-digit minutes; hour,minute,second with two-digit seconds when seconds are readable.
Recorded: 12,38
